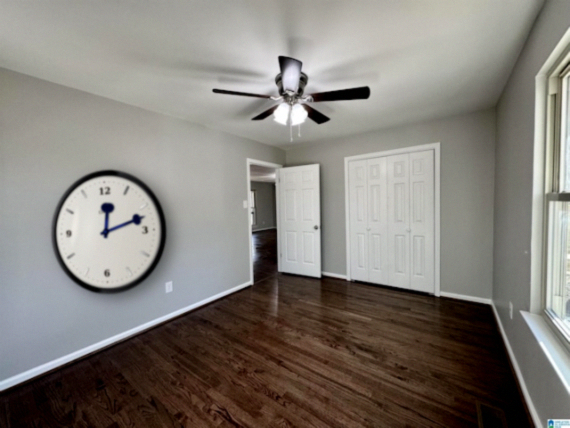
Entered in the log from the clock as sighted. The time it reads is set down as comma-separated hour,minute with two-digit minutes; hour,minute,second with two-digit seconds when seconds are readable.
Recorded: 12,12
